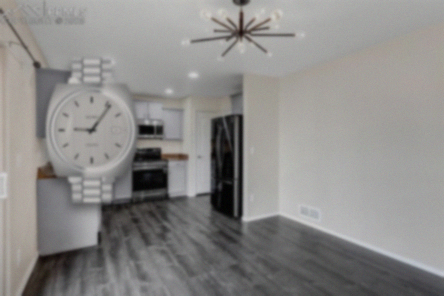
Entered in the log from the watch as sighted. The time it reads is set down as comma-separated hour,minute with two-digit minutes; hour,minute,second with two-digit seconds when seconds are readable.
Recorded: 9,06
